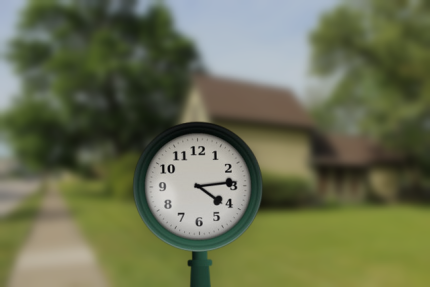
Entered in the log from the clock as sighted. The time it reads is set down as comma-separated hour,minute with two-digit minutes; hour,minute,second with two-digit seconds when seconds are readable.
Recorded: 4,14
